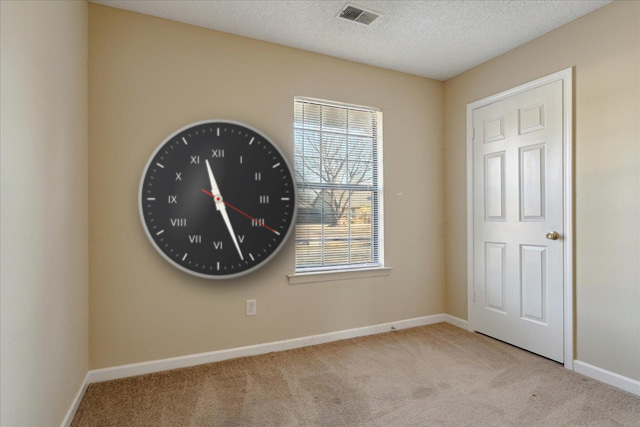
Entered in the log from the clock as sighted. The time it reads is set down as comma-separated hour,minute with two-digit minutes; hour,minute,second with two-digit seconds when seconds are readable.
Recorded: 11,26,20
